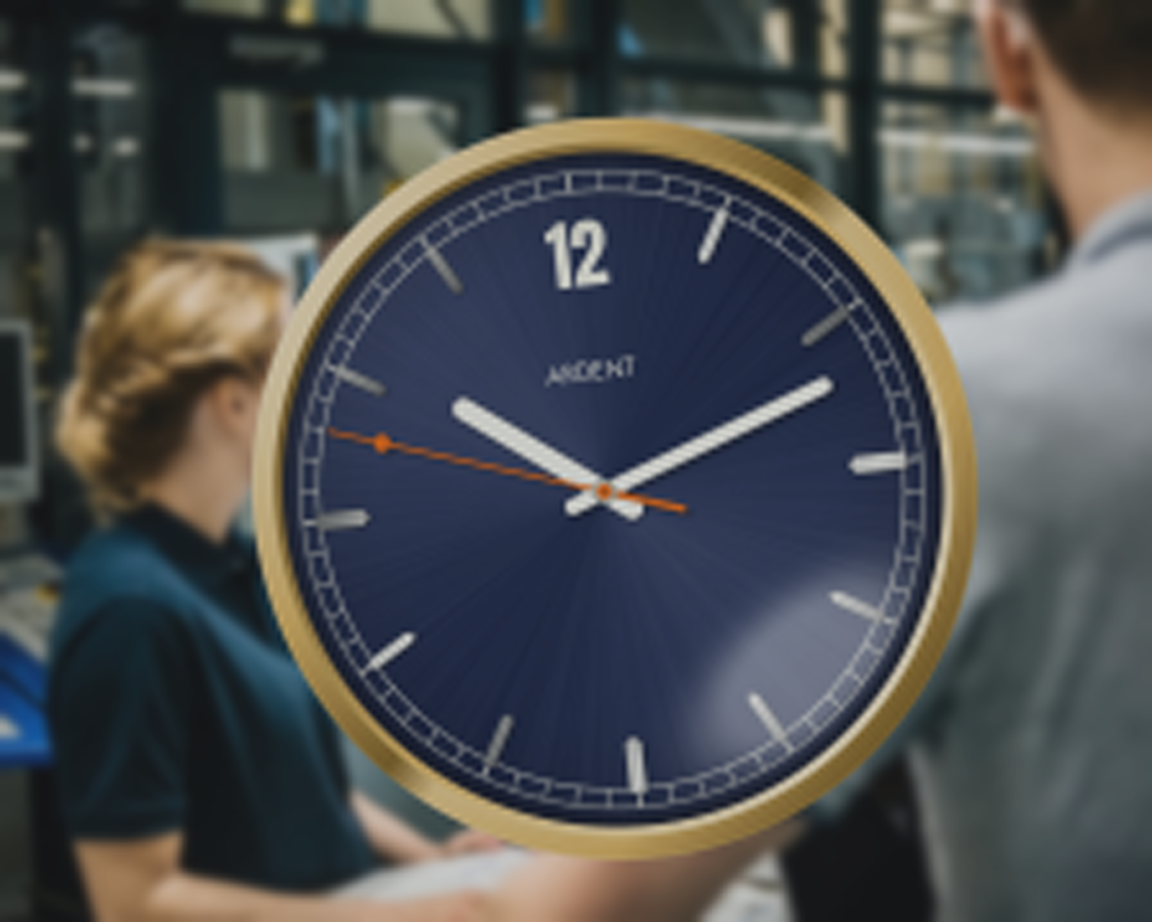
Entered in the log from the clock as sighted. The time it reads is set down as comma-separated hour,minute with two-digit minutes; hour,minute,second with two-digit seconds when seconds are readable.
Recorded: 10,11,48
